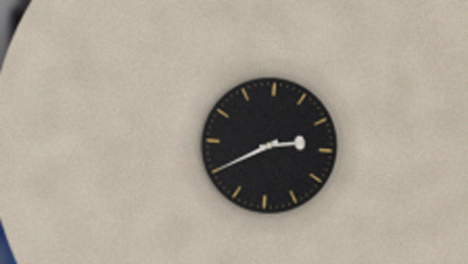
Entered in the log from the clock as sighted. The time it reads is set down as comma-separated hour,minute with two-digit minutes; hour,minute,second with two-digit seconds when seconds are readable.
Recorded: 2,40
